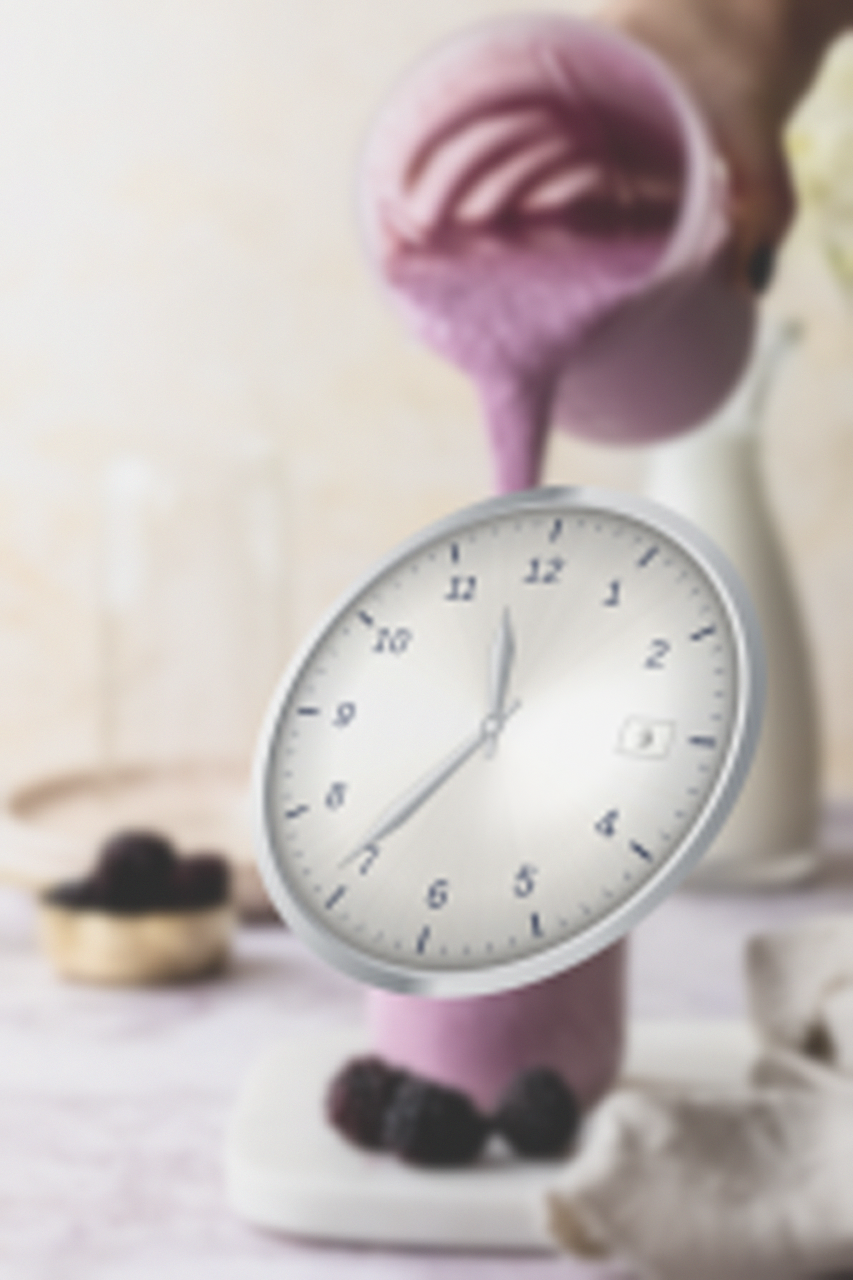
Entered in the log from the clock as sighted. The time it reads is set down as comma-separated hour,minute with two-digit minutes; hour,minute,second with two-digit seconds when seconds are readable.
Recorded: 11,36
